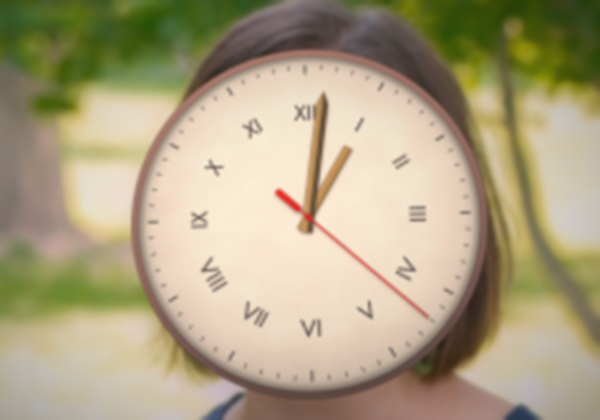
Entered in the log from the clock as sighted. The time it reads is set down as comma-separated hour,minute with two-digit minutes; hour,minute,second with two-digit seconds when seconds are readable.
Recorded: 1,01,22
